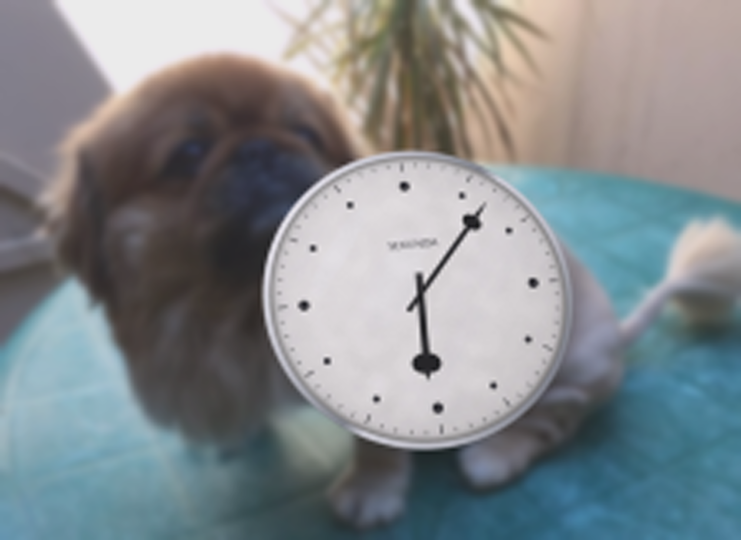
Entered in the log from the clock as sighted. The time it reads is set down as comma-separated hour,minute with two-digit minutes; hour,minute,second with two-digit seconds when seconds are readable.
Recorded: 6,07
